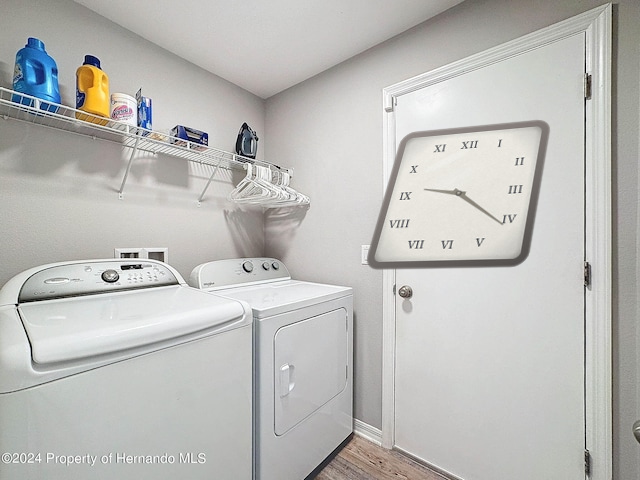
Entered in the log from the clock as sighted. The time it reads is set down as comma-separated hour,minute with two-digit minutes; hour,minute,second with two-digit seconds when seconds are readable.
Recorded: 9,21
